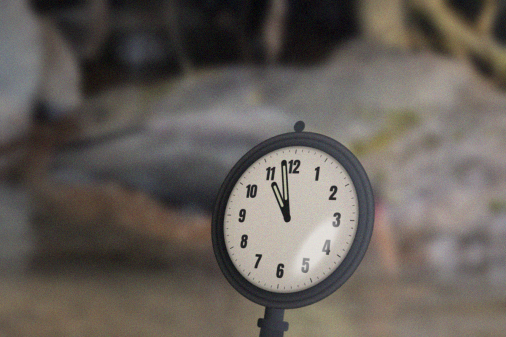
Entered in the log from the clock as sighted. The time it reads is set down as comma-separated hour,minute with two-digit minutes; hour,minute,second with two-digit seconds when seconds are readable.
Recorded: 10,58
